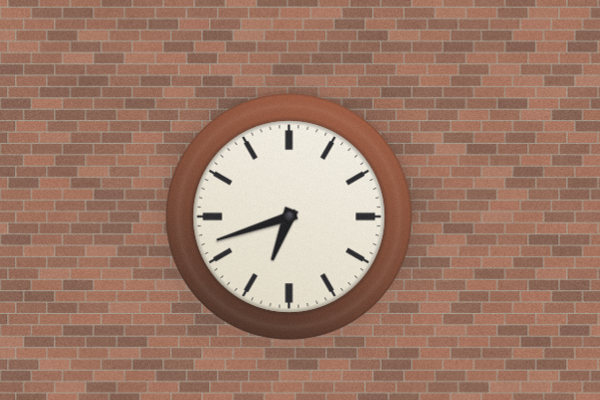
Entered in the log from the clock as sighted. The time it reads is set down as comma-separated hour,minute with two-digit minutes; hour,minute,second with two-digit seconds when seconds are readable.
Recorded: 6,42
